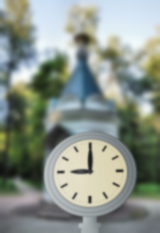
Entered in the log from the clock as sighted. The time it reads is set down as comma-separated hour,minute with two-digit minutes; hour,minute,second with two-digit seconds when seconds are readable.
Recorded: 9,00
